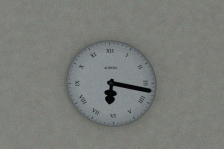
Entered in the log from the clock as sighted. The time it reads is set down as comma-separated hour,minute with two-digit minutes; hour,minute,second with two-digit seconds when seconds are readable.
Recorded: 6,17
